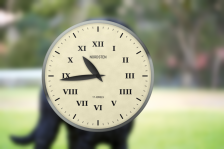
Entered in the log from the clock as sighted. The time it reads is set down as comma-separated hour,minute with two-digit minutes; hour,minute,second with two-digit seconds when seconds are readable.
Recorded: 10,44
